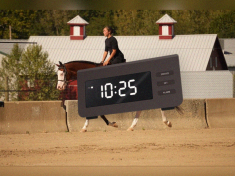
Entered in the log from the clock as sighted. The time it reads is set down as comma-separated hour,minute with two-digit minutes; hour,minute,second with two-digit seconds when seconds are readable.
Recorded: 10,25
